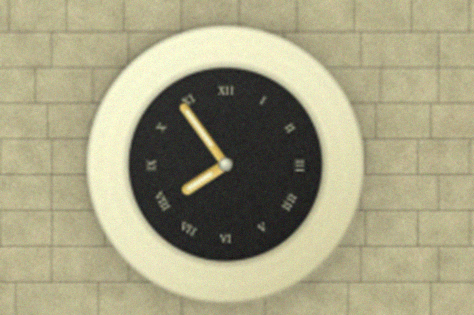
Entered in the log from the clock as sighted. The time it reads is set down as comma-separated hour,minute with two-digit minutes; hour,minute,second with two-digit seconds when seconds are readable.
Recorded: 7,54
